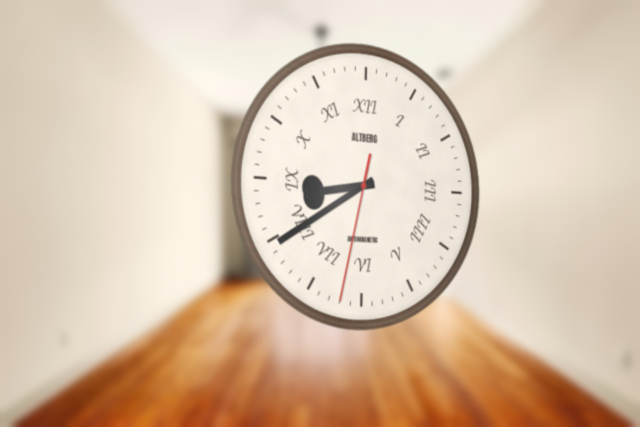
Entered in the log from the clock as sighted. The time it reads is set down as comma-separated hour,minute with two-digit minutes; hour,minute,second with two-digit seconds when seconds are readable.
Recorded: 8,39,32
